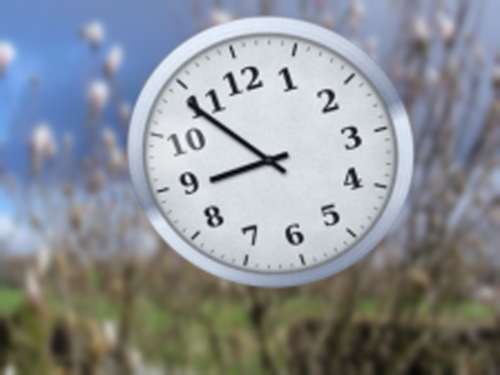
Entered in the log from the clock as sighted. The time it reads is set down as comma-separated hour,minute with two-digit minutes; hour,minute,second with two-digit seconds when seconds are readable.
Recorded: 8,54
